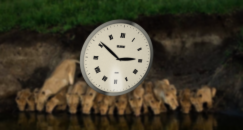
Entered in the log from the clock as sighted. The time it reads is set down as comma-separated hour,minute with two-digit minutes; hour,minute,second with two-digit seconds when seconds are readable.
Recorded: 2,51
